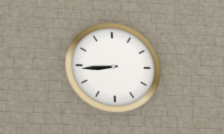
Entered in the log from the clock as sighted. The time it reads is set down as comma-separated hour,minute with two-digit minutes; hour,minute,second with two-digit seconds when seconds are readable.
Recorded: 8,44
